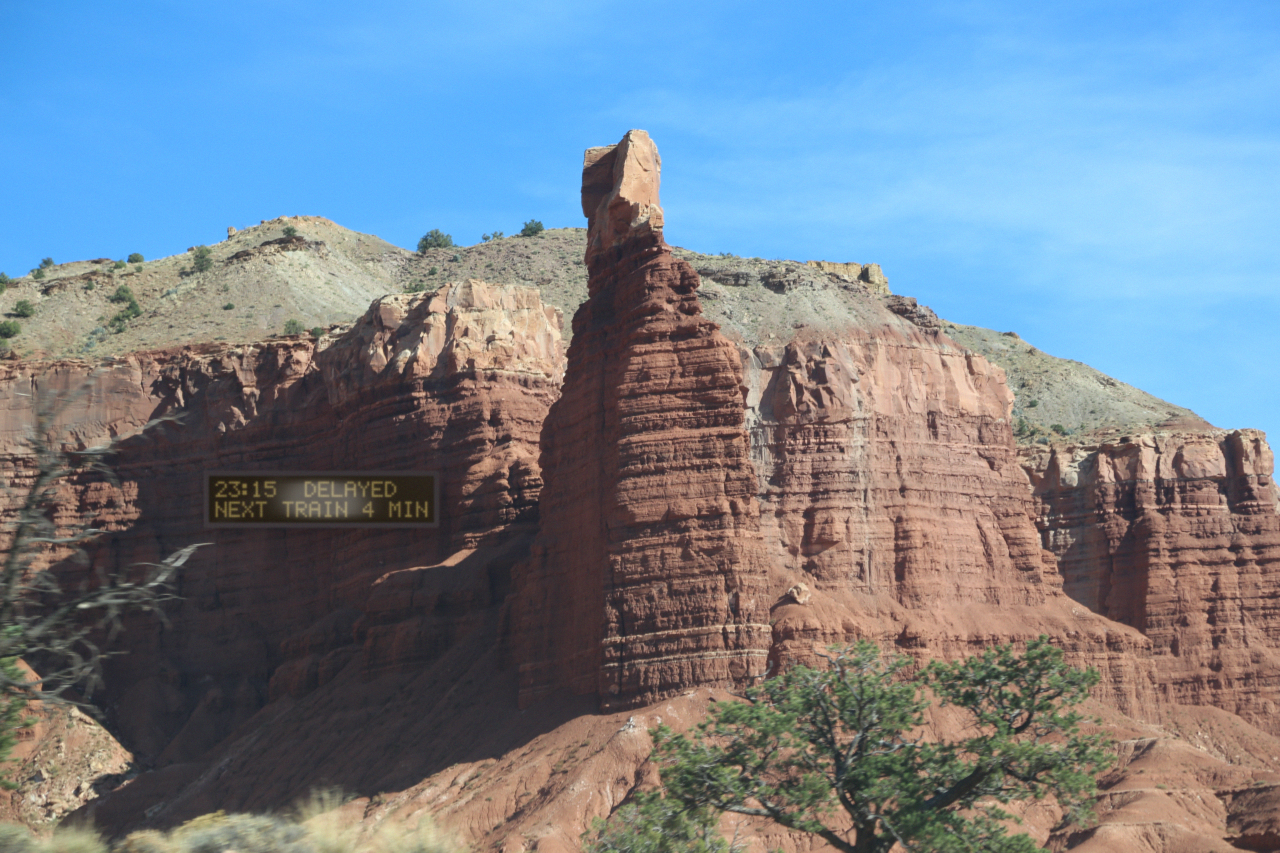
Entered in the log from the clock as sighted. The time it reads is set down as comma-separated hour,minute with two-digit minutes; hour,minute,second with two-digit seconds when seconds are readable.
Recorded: 23,15
